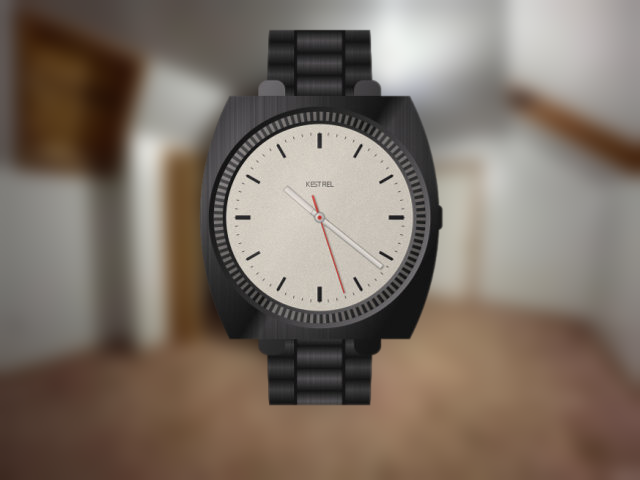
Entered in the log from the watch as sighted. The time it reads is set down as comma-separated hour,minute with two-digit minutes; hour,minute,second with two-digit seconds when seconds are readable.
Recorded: 10,21,27
